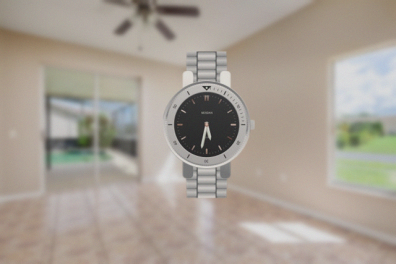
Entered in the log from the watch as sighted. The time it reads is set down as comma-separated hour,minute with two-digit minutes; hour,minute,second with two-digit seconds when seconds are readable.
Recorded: 5,32
